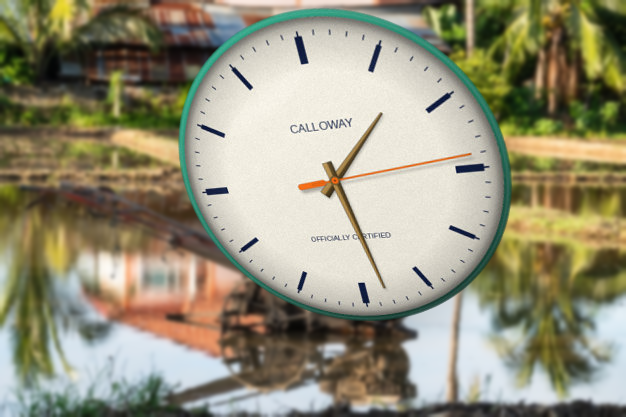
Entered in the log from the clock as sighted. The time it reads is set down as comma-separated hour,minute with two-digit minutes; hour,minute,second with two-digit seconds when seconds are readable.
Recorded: 1,28,14
